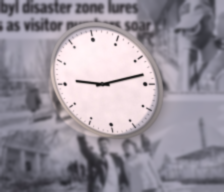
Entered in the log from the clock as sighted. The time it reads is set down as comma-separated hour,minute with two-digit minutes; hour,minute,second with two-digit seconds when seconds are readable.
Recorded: 9,13
